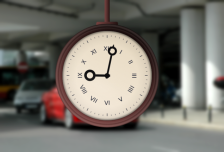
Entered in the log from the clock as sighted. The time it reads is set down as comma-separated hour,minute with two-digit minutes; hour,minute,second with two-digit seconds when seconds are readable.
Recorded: 9,02
